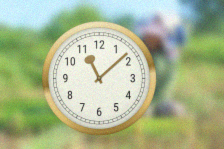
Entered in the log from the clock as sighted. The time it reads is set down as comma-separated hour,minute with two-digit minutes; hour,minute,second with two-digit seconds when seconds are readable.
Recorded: 11,08
